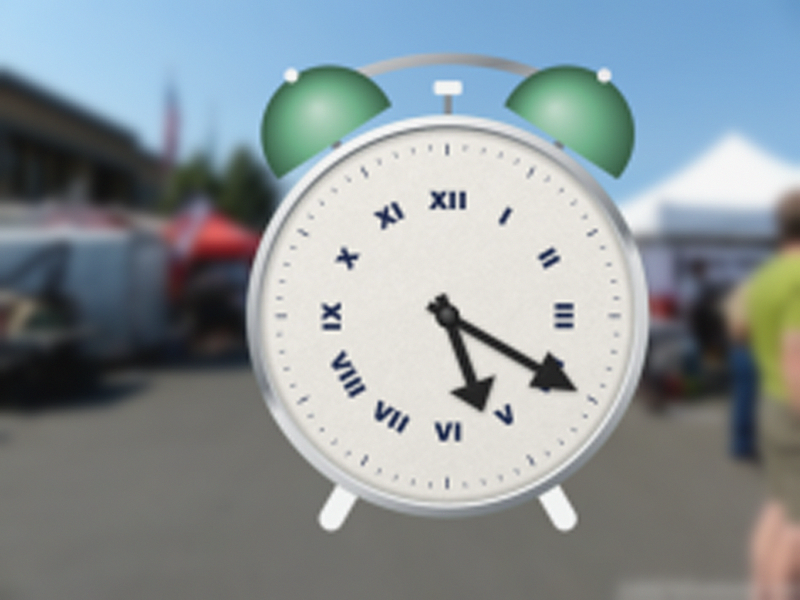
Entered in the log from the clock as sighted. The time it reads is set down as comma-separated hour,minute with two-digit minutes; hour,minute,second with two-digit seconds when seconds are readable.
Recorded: 5,20
